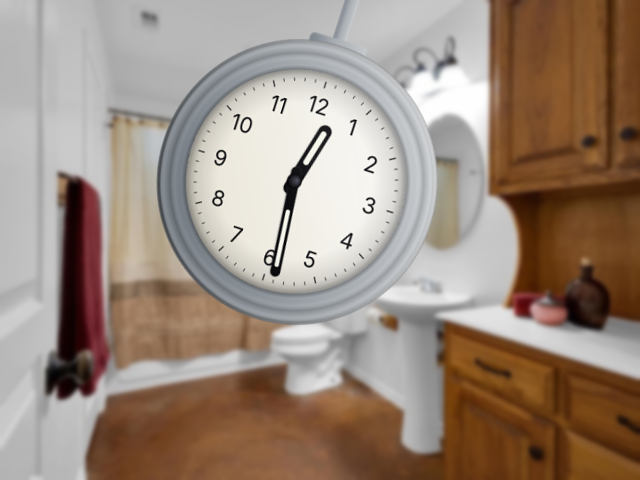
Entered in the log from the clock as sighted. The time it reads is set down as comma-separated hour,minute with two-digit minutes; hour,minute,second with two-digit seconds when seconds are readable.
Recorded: 12,29
